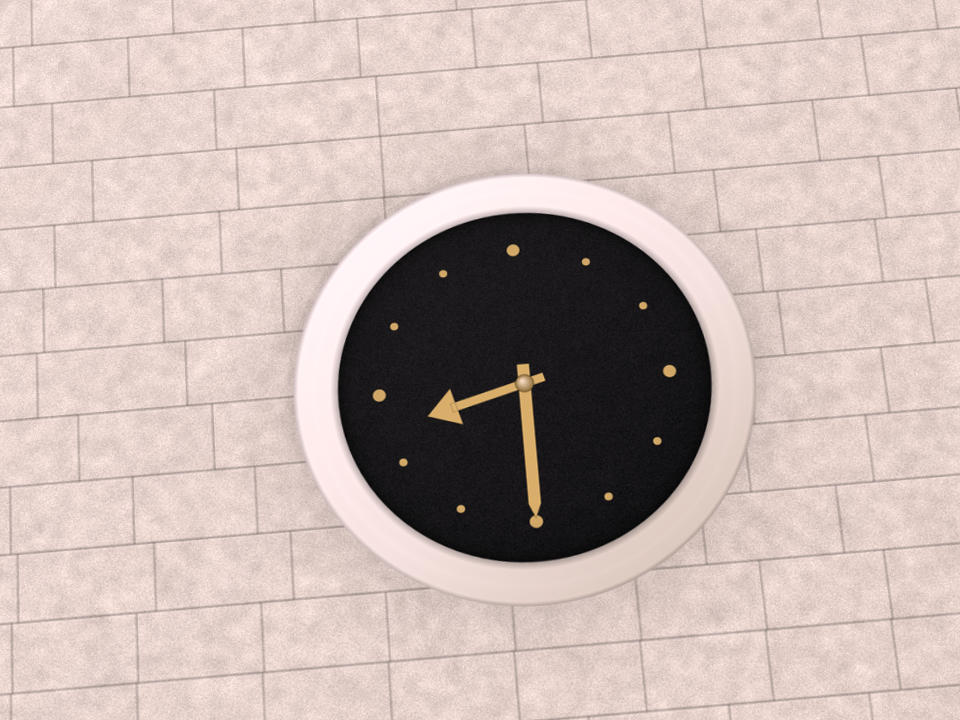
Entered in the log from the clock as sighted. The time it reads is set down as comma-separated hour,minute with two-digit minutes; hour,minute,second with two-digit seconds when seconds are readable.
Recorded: 8,30
